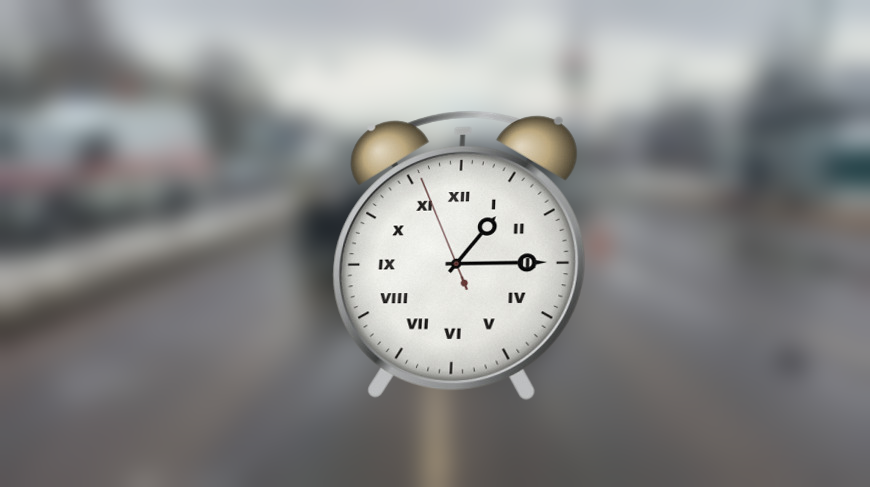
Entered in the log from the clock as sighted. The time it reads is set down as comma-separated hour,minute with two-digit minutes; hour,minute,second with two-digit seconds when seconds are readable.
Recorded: 1,14,56
